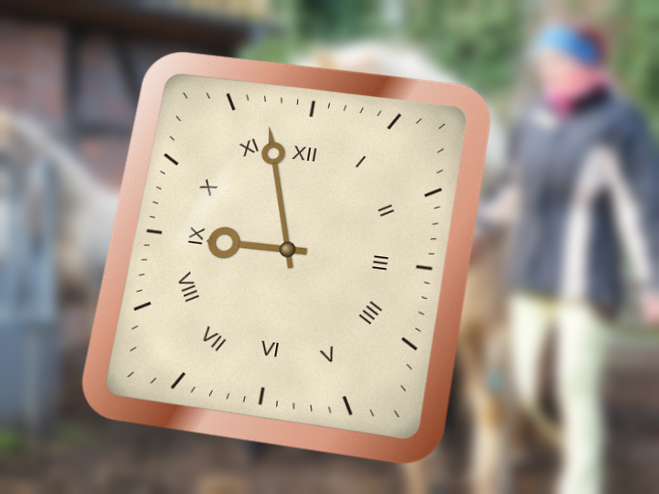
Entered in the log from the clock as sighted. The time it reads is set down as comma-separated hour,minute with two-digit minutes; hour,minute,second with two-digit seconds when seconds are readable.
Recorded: 8,57
